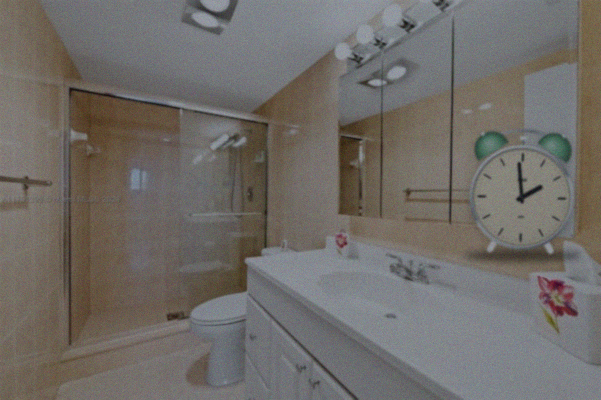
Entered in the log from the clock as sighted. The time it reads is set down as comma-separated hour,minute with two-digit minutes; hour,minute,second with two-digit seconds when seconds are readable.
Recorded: 1,59
